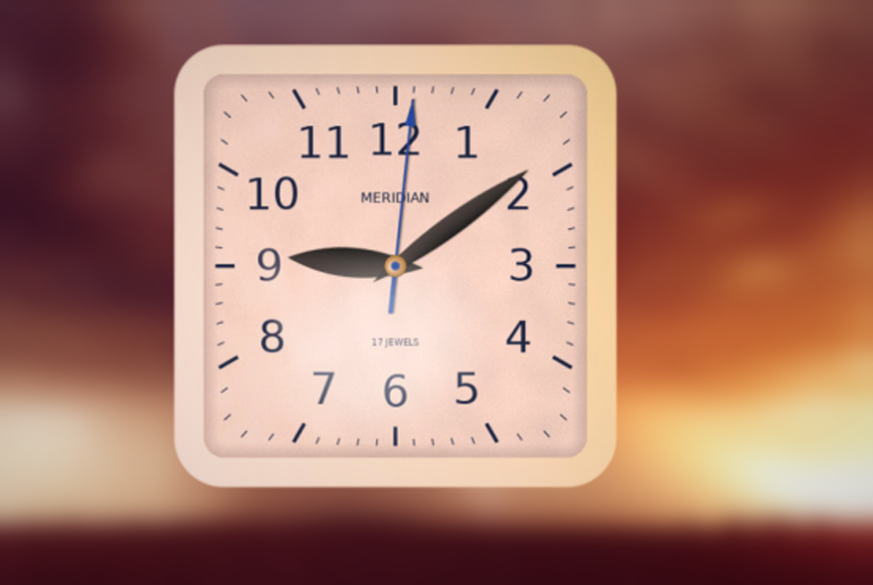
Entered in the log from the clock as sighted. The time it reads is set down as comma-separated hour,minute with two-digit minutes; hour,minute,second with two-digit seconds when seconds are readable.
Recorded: 9,09,01
